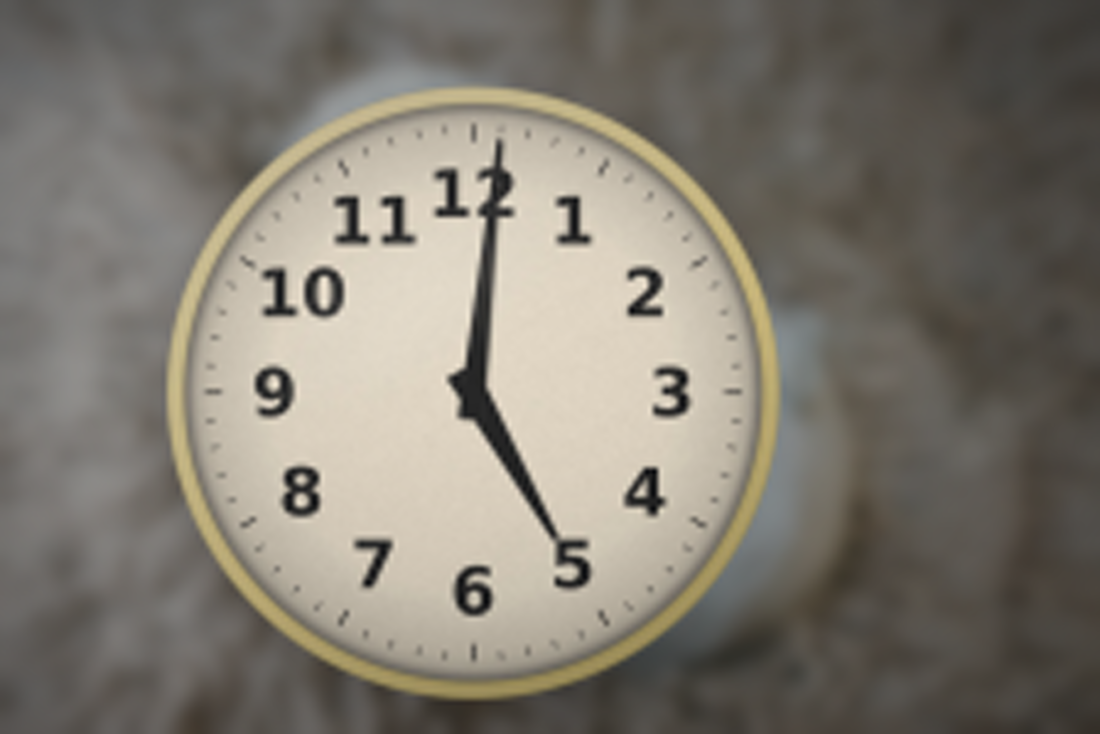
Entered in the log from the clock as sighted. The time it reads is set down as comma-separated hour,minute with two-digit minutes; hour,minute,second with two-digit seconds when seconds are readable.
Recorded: 5,01
